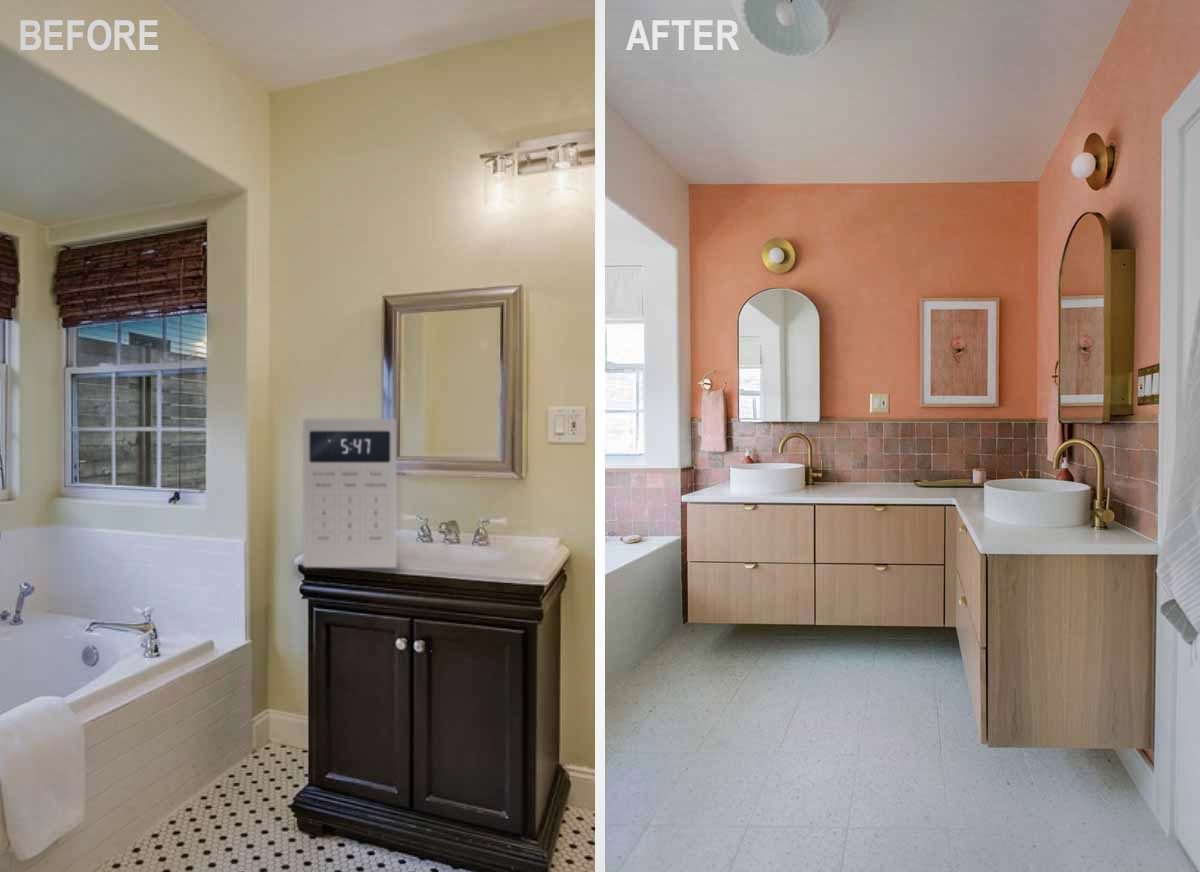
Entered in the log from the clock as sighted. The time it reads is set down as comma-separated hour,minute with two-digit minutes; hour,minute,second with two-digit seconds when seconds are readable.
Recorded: 5,47
